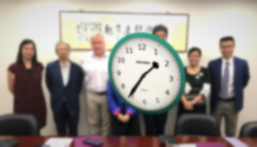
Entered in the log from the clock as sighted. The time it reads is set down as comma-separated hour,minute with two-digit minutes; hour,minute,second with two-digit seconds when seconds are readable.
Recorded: 1,36
